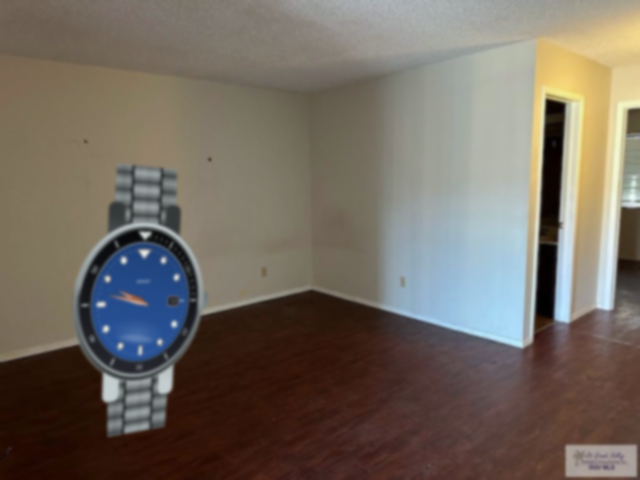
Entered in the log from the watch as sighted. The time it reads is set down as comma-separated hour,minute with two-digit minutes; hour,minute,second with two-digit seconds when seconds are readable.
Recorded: 9,47
